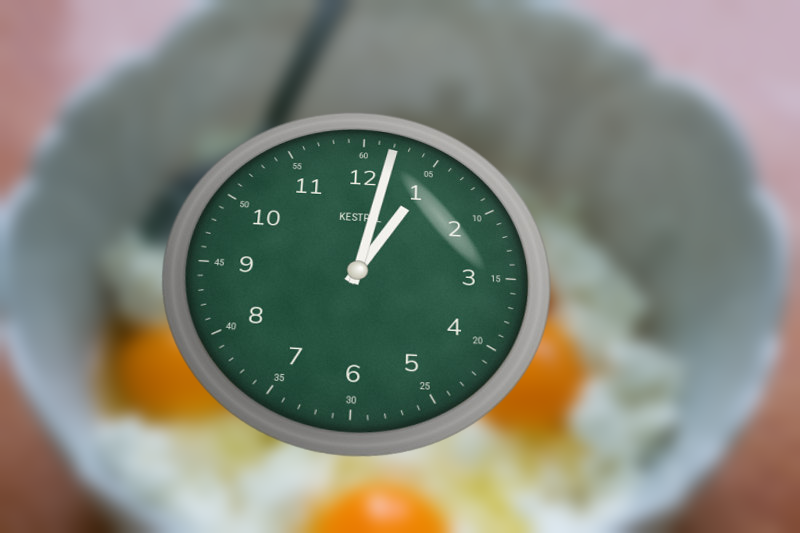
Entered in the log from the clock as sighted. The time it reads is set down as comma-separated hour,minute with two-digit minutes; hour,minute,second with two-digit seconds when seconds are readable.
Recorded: 1,02
